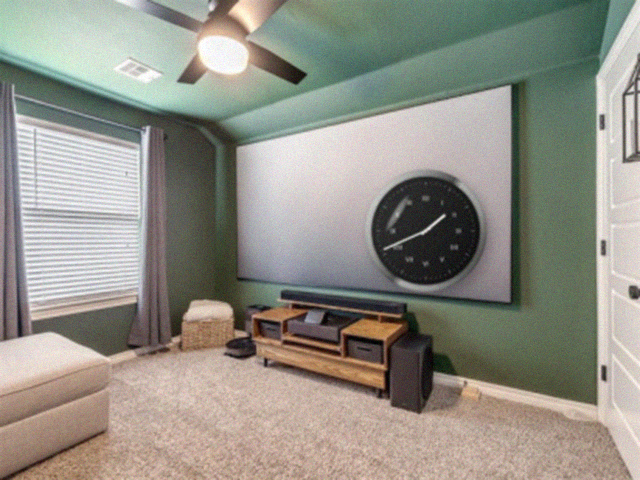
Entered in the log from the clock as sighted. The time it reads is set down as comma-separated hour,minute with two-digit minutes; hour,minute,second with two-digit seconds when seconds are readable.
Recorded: 1,41
